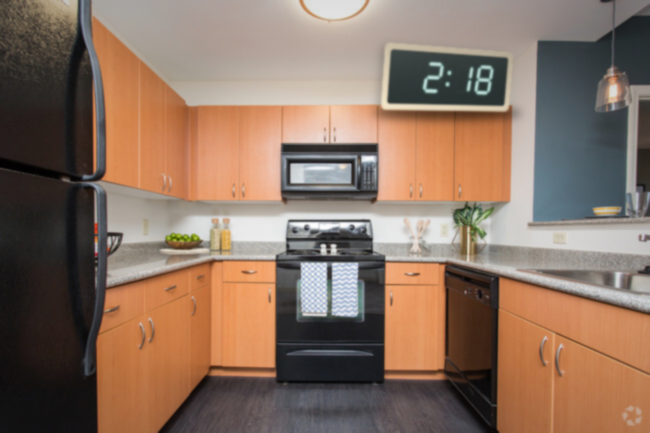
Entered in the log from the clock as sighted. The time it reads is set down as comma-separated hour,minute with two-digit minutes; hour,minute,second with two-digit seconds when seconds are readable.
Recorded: 2,18
